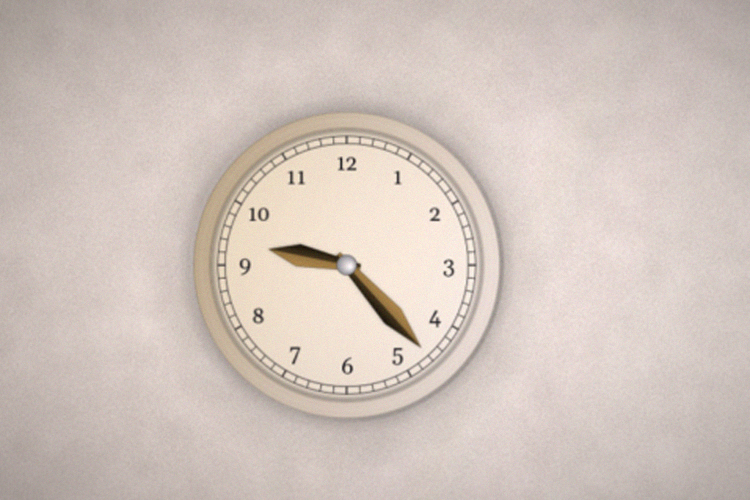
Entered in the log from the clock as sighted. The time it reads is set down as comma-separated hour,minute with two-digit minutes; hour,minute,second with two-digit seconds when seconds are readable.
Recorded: 9,23
